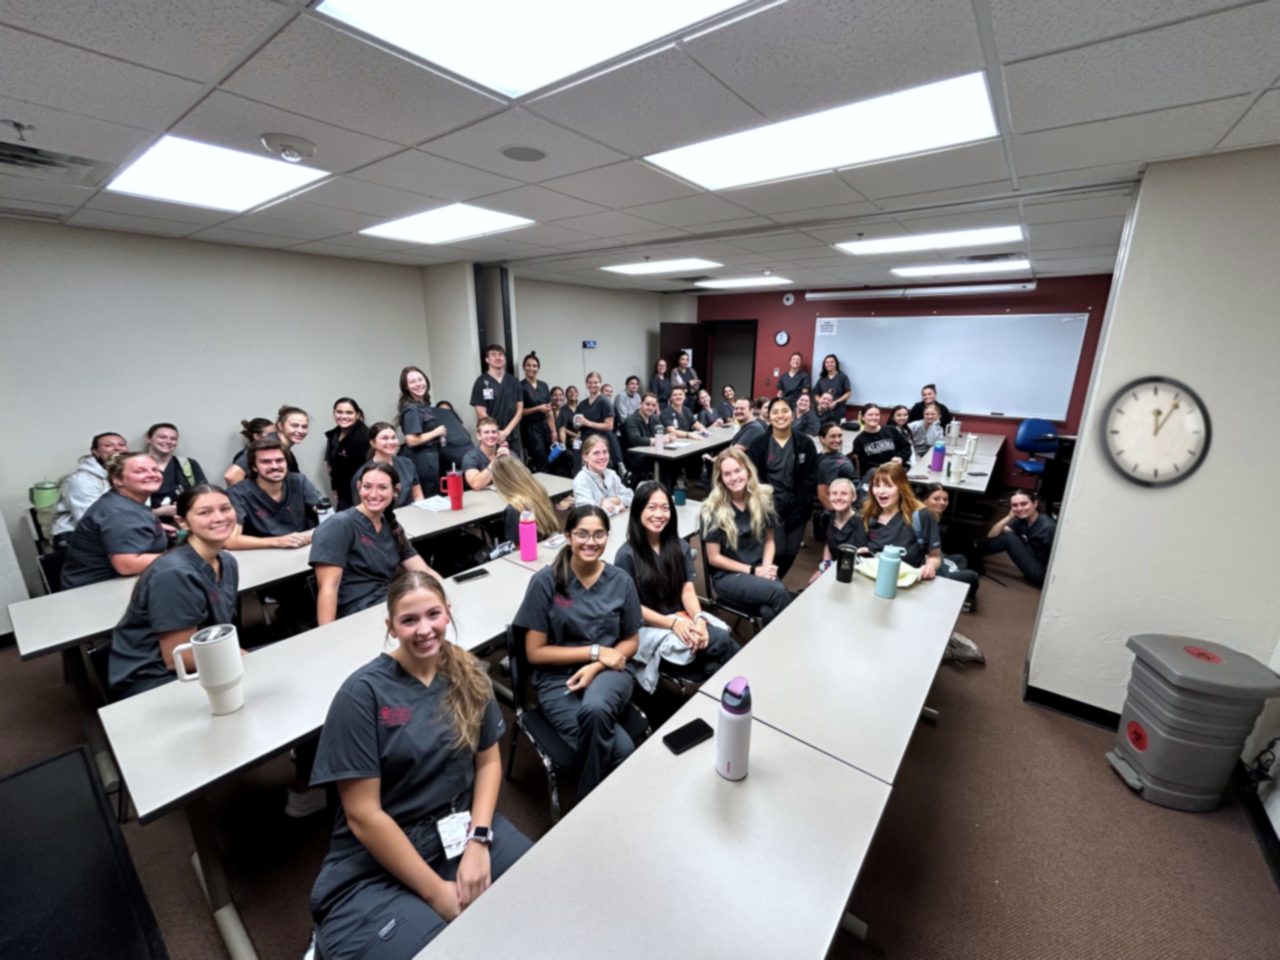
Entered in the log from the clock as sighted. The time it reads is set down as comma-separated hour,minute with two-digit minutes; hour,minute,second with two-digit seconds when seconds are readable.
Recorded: 12,06
